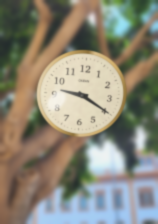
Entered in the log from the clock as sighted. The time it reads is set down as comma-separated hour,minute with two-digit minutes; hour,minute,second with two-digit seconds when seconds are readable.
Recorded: 9,20
